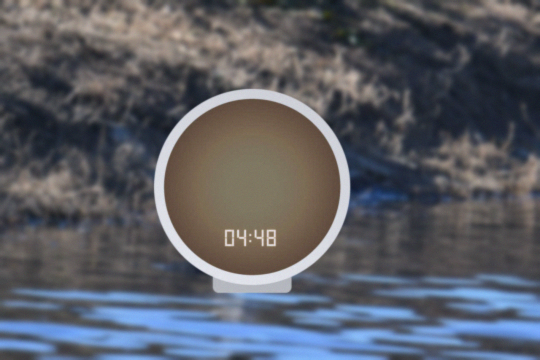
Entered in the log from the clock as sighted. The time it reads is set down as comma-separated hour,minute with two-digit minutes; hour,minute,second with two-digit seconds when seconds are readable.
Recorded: 4,48
